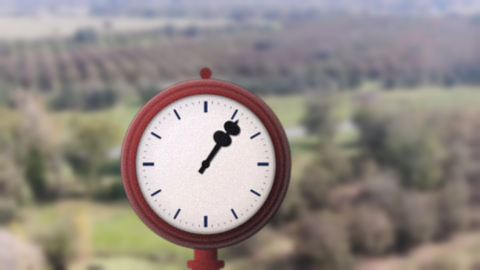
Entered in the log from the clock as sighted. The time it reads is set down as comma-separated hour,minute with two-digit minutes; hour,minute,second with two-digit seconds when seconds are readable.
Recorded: 1,06
